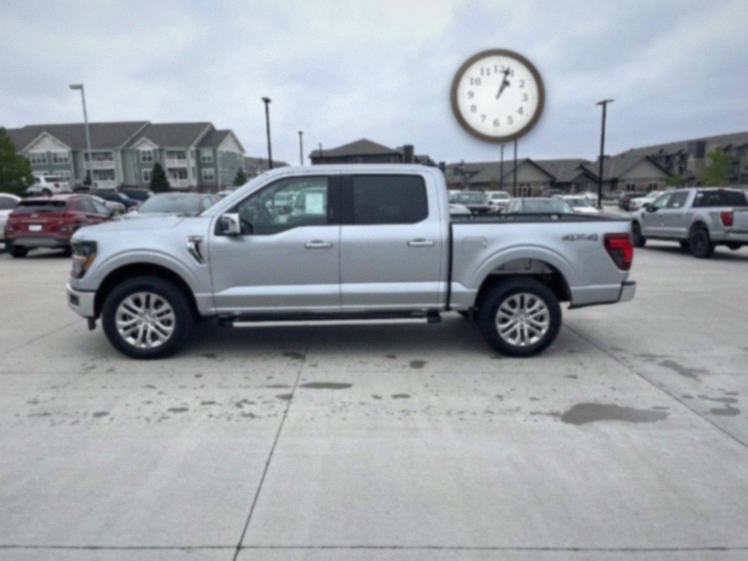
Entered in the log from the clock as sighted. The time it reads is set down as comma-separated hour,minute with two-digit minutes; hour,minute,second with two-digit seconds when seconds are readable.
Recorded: 1,03
